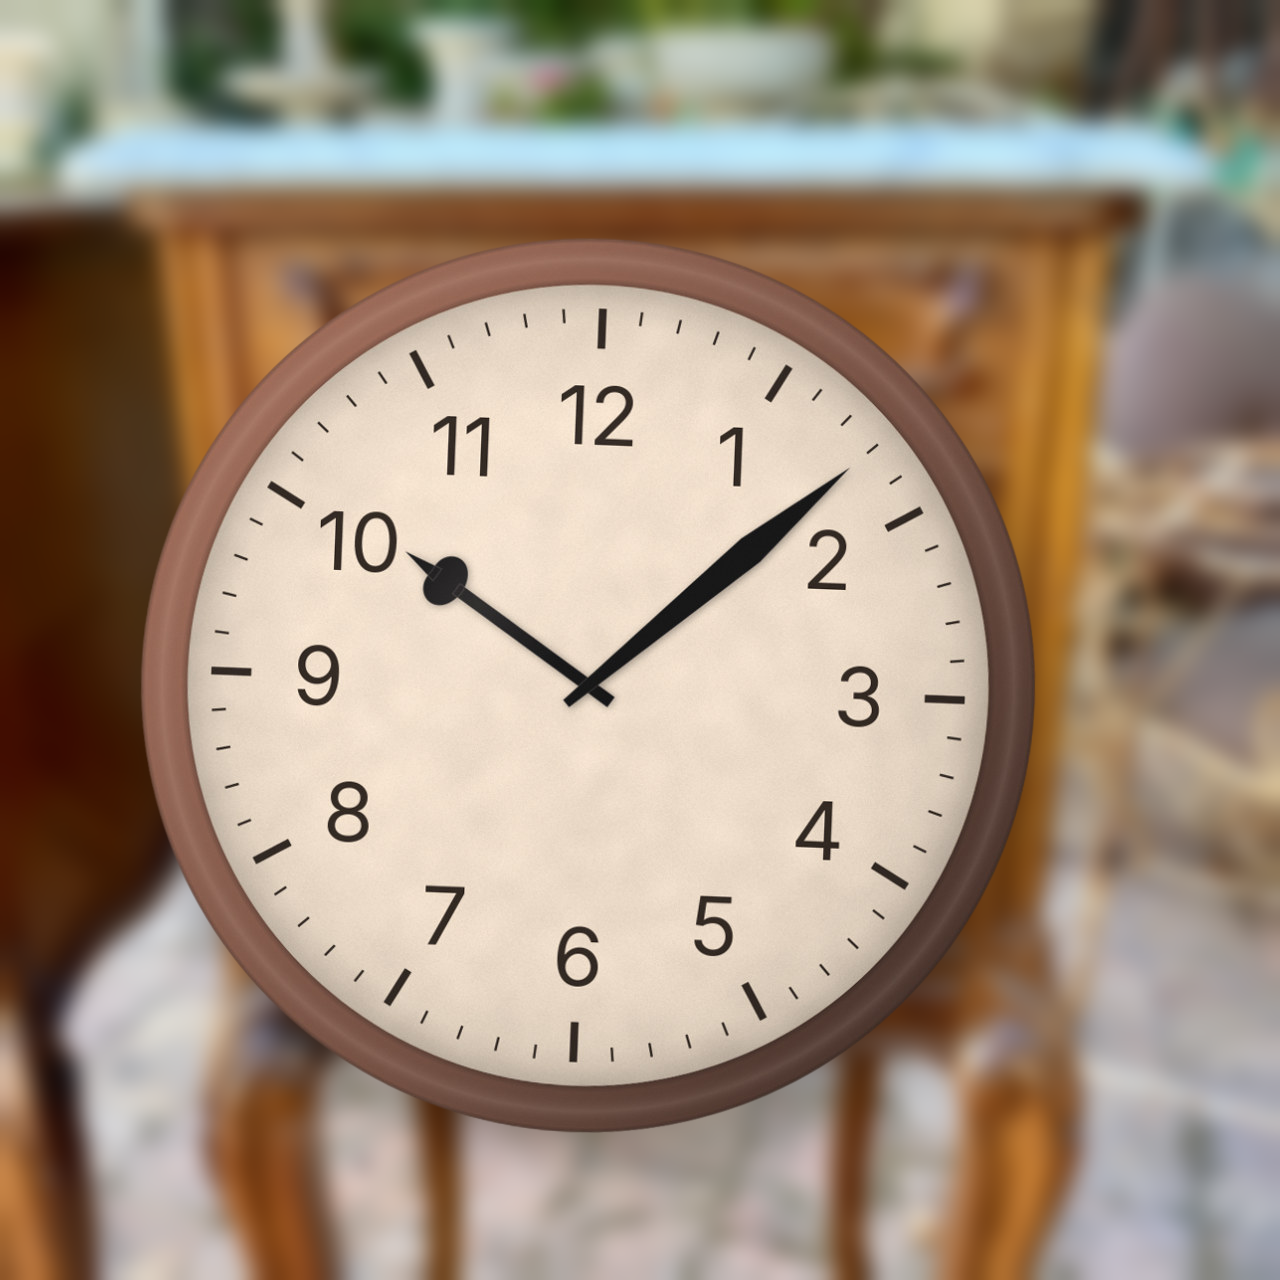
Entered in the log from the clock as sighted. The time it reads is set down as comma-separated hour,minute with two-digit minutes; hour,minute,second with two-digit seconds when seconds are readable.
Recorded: 10,08
